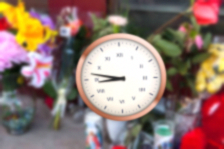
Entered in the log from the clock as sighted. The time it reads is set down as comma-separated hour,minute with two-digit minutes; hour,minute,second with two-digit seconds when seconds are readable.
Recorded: 8,47
